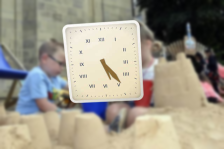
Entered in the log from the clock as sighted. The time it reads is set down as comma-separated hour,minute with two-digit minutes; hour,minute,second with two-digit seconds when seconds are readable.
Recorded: 5,24
